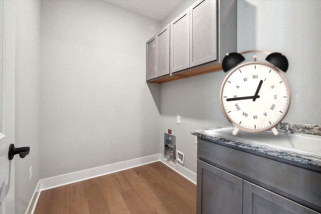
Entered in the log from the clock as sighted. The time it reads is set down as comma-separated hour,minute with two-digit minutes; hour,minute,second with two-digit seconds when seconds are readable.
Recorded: 12,44
